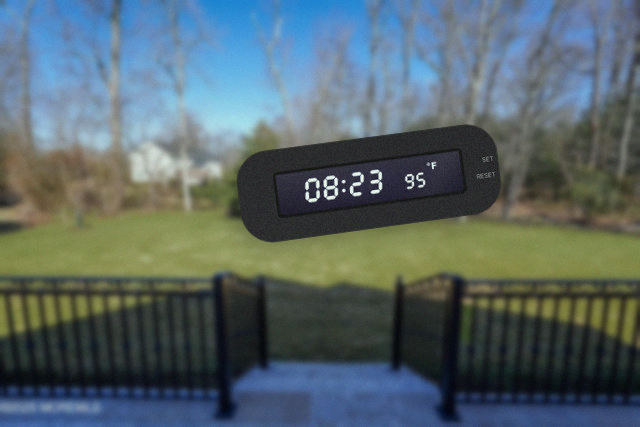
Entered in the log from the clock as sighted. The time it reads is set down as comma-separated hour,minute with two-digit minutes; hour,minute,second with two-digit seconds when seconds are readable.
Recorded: 8,23
